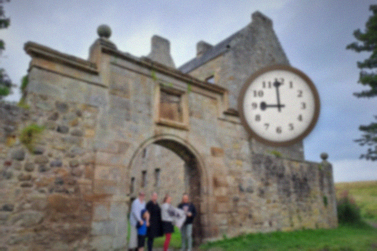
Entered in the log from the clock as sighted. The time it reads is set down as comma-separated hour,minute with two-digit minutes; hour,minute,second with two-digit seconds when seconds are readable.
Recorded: 8,59
